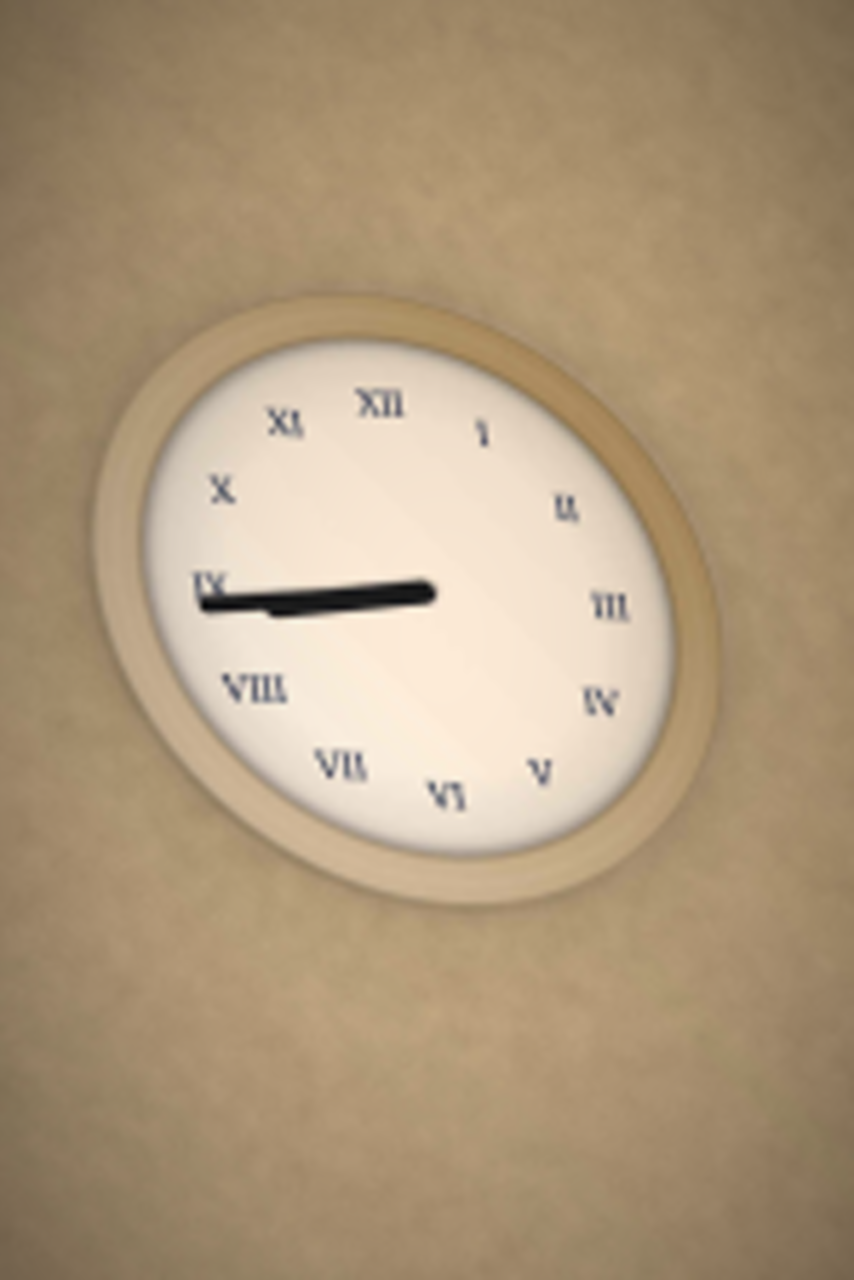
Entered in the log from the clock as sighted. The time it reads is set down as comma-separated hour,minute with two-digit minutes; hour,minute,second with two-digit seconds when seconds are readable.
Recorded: 8,44
